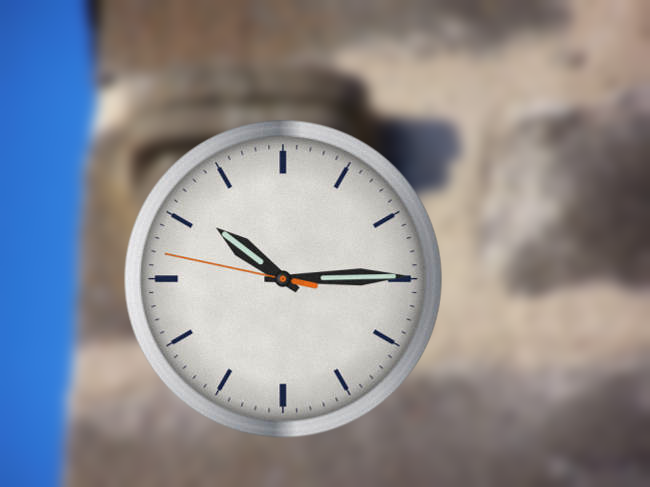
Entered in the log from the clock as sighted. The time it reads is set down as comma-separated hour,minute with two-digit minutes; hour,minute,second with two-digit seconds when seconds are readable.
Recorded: 10,14,47
